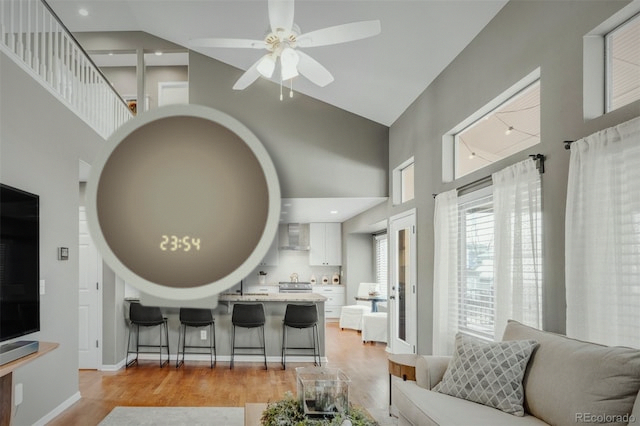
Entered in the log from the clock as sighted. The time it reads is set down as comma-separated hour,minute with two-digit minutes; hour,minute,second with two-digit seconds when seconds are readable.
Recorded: 23,54
